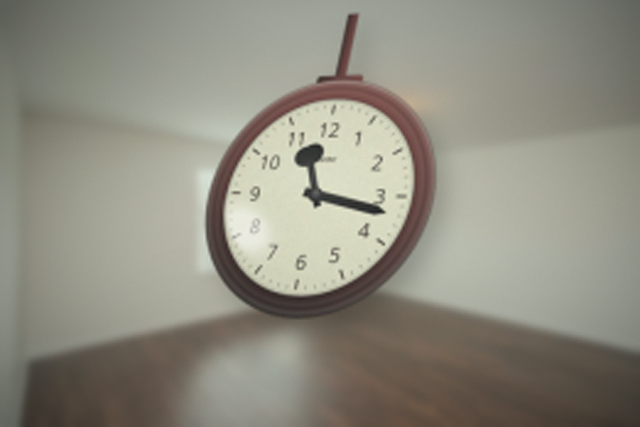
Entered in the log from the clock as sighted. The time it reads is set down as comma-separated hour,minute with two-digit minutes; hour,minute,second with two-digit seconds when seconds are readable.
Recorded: 11,17
